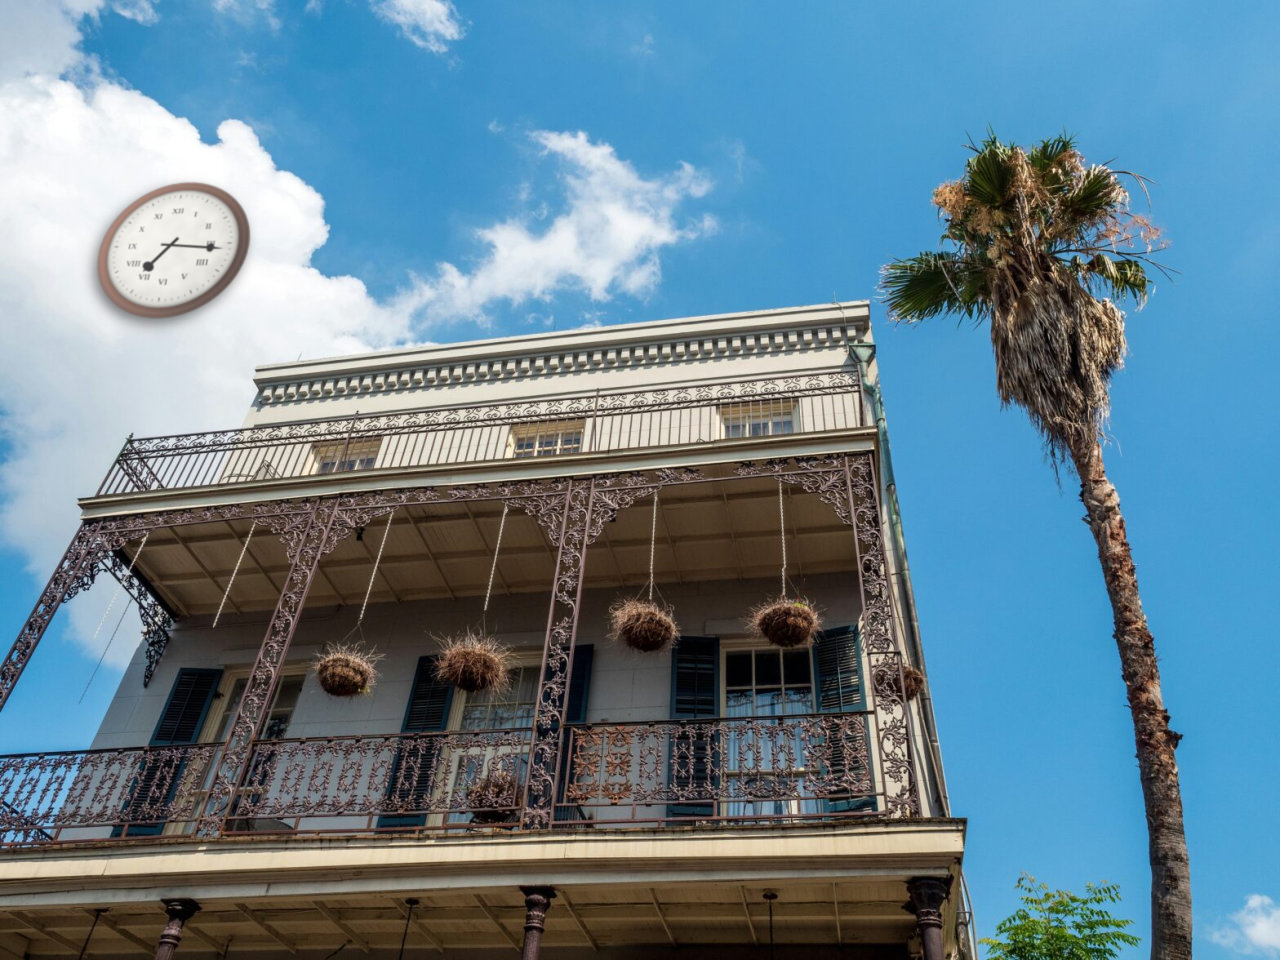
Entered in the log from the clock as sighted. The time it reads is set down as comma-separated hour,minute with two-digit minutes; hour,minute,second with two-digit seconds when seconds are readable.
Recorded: 7,16
